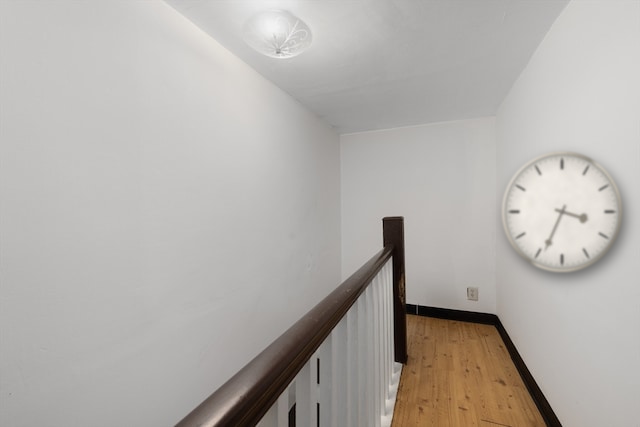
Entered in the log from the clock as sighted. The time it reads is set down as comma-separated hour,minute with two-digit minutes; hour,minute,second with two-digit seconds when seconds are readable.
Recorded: 3,34
